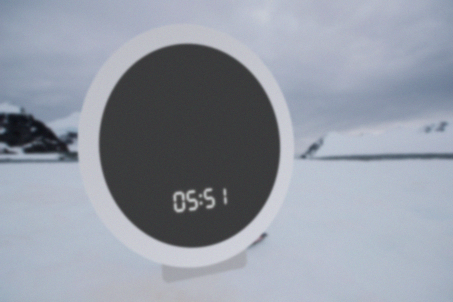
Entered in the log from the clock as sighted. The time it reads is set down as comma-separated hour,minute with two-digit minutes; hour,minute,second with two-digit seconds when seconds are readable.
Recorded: 5,51
